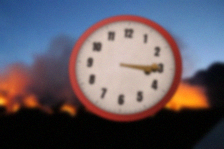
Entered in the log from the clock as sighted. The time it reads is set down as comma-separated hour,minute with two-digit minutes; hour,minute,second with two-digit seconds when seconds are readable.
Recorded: 3,15
